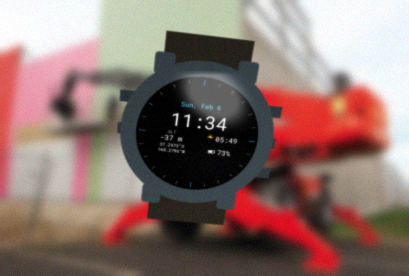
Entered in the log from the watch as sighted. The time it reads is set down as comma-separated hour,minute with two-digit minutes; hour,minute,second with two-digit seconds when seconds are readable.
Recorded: 11,34
